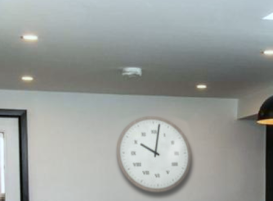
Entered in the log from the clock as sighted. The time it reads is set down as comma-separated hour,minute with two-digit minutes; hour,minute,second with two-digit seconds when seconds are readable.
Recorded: 10,02
